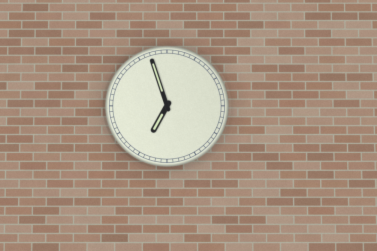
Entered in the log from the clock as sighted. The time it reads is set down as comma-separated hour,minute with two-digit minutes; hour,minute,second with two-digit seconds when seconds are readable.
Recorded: 6,57
